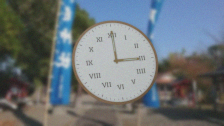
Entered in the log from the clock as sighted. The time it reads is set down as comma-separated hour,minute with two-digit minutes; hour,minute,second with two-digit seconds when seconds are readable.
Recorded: 3,00
